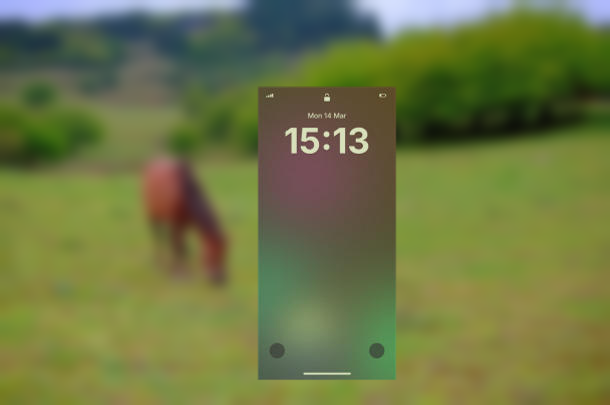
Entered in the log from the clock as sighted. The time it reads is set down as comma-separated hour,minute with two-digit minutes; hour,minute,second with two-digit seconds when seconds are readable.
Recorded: 15,13
